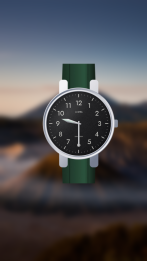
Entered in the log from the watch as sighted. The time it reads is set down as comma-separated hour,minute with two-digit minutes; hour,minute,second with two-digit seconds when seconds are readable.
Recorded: 9,30
